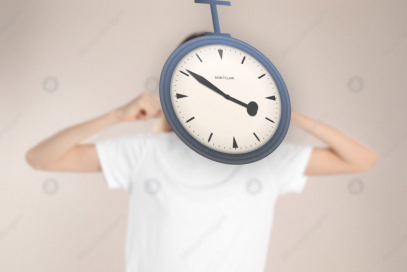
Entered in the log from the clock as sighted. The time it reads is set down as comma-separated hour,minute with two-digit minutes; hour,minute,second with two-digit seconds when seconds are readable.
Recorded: 3,51
